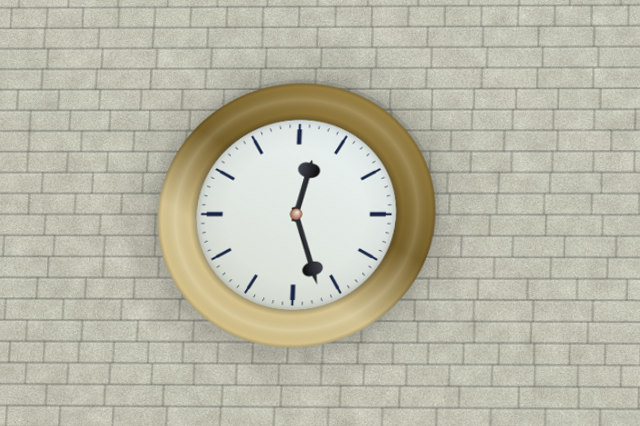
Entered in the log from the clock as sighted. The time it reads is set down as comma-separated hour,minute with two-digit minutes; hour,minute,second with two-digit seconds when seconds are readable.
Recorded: 12,27
